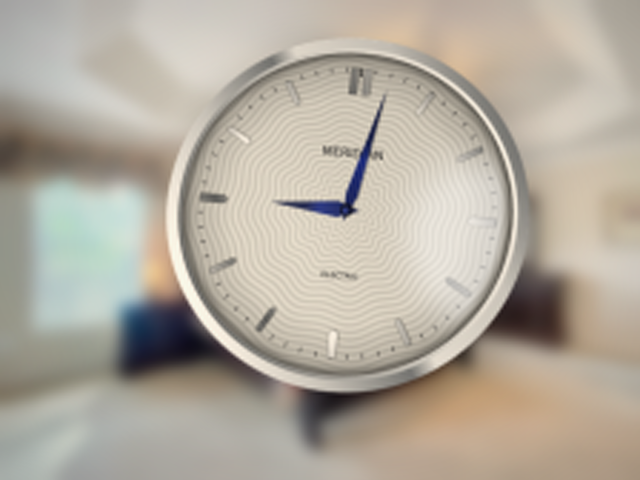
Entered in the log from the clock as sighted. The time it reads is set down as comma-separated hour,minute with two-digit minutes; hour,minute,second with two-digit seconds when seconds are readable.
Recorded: 9,02
